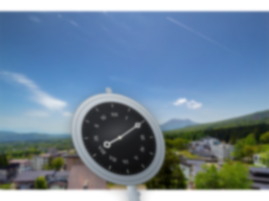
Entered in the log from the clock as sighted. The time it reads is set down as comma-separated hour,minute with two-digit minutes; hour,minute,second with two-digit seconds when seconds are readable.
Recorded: 8,10
